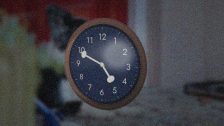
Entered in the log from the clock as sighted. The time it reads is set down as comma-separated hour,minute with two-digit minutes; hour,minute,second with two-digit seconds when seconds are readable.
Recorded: 4,49
